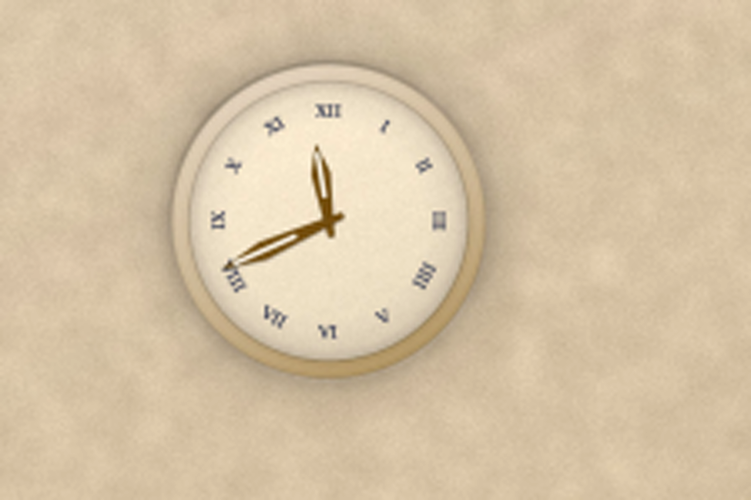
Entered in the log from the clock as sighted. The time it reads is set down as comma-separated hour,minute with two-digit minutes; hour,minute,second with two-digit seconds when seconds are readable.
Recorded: 11,41
